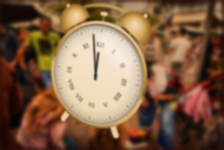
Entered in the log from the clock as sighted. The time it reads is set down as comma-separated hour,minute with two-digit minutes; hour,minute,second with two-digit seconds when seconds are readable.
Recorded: 11,58
